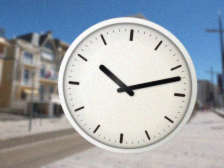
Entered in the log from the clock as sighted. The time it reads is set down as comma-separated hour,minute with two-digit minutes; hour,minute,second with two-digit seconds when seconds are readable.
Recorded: 10,12
